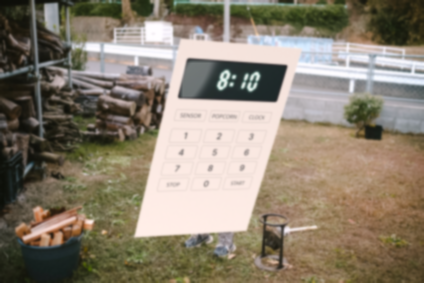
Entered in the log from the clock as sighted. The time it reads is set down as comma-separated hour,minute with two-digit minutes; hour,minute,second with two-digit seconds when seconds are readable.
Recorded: 8,10
